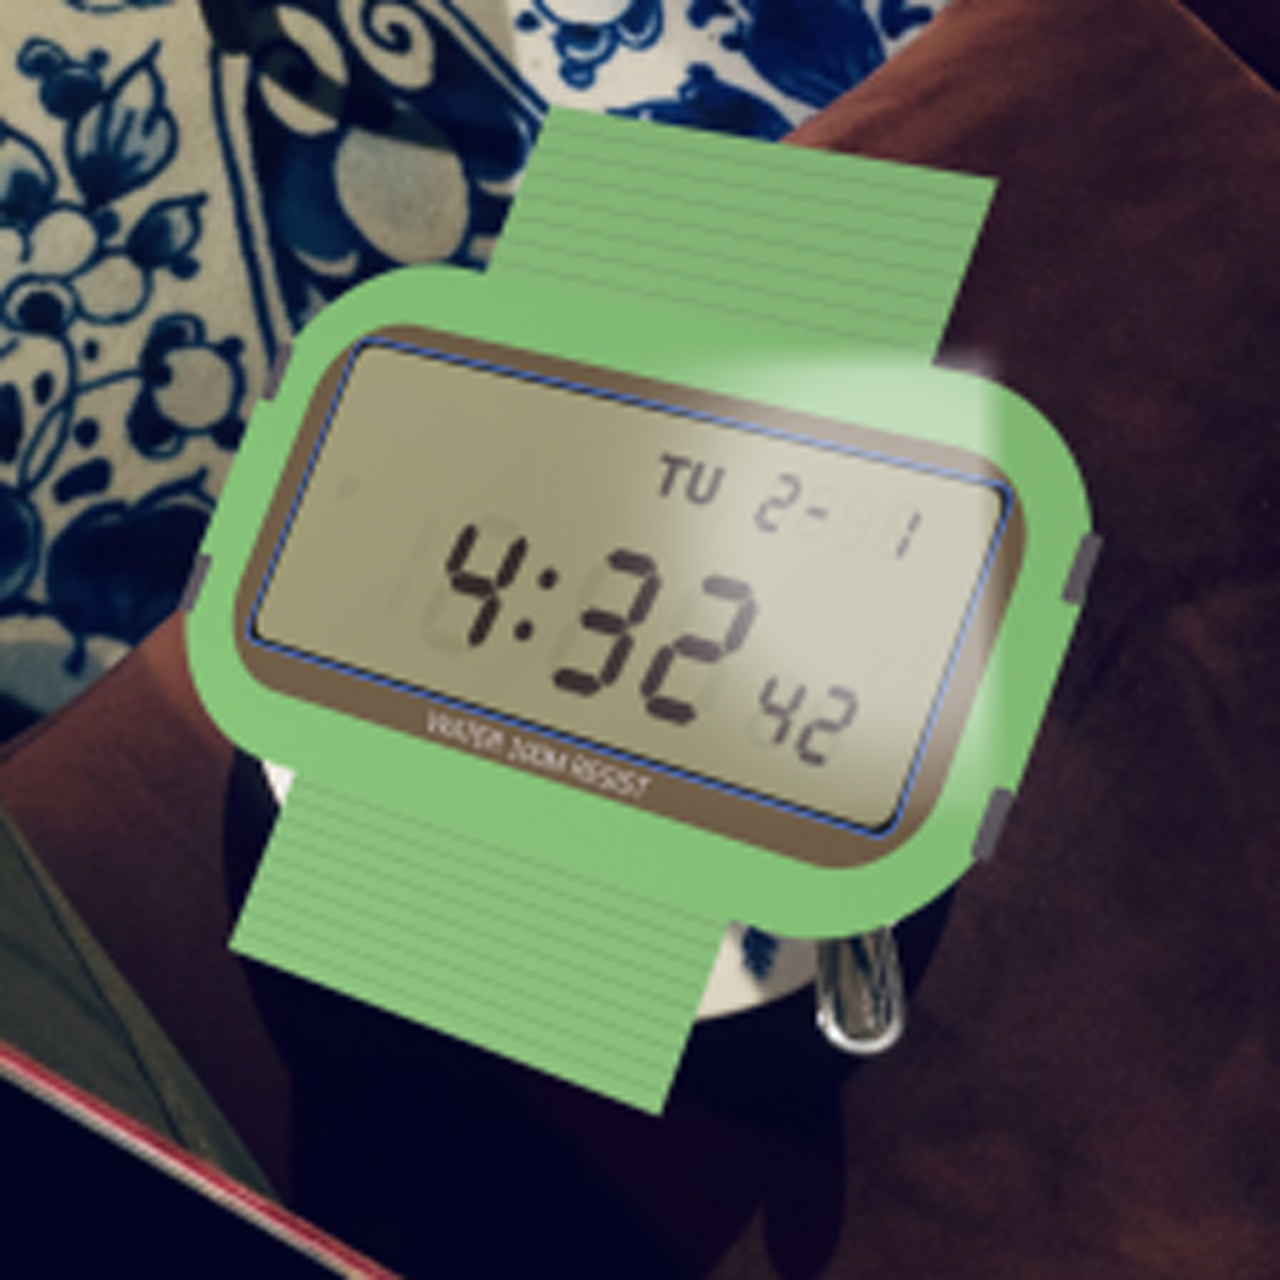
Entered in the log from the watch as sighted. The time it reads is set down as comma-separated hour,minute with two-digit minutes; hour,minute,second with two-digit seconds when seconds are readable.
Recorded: 4,32,42
